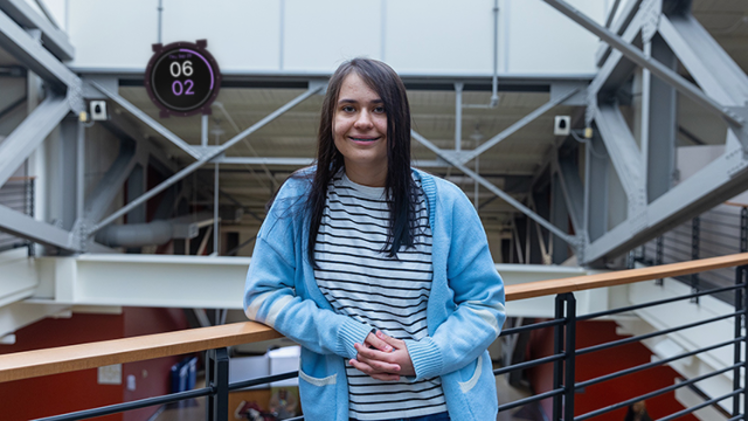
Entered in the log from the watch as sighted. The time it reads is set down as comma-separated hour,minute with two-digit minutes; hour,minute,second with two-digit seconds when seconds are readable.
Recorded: 6,02
